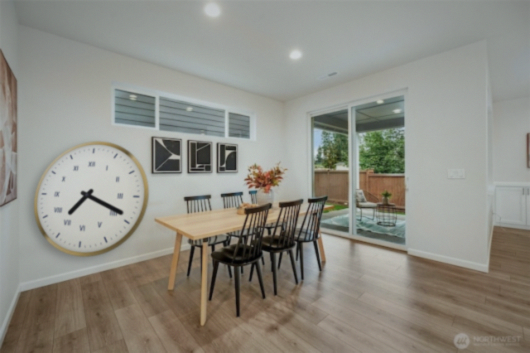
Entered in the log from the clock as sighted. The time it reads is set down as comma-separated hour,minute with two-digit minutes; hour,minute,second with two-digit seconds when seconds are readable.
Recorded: 7,19
